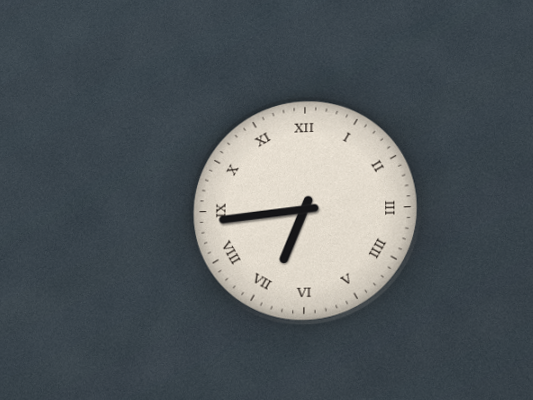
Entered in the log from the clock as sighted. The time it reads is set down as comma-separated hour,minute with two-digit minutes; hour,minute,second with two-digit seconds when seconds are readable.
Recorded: 6,44
